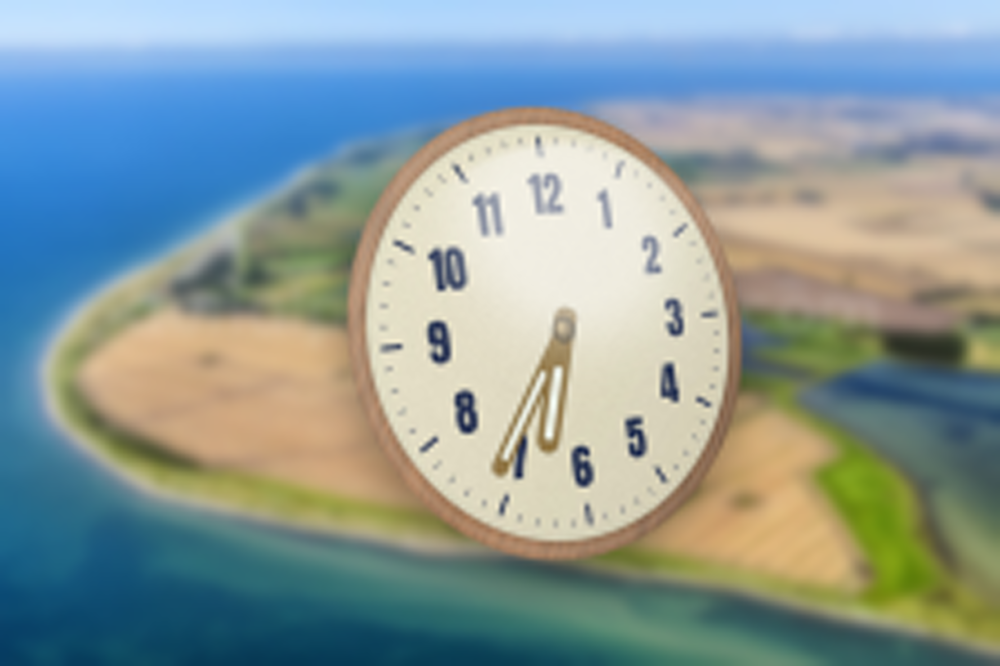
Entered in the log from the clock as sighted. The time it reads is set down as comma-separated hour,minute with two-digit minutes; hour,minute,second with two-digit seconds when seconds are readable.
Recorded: 6,36
